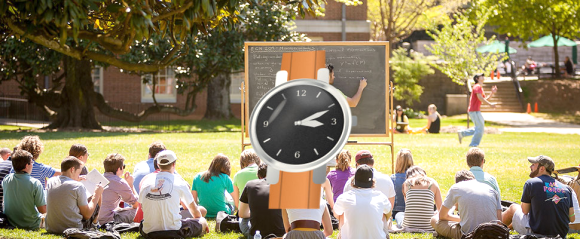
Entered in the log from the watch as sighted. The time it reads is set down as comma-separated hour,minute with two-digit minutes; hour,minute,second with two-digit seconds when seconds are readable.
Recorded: 3,11
